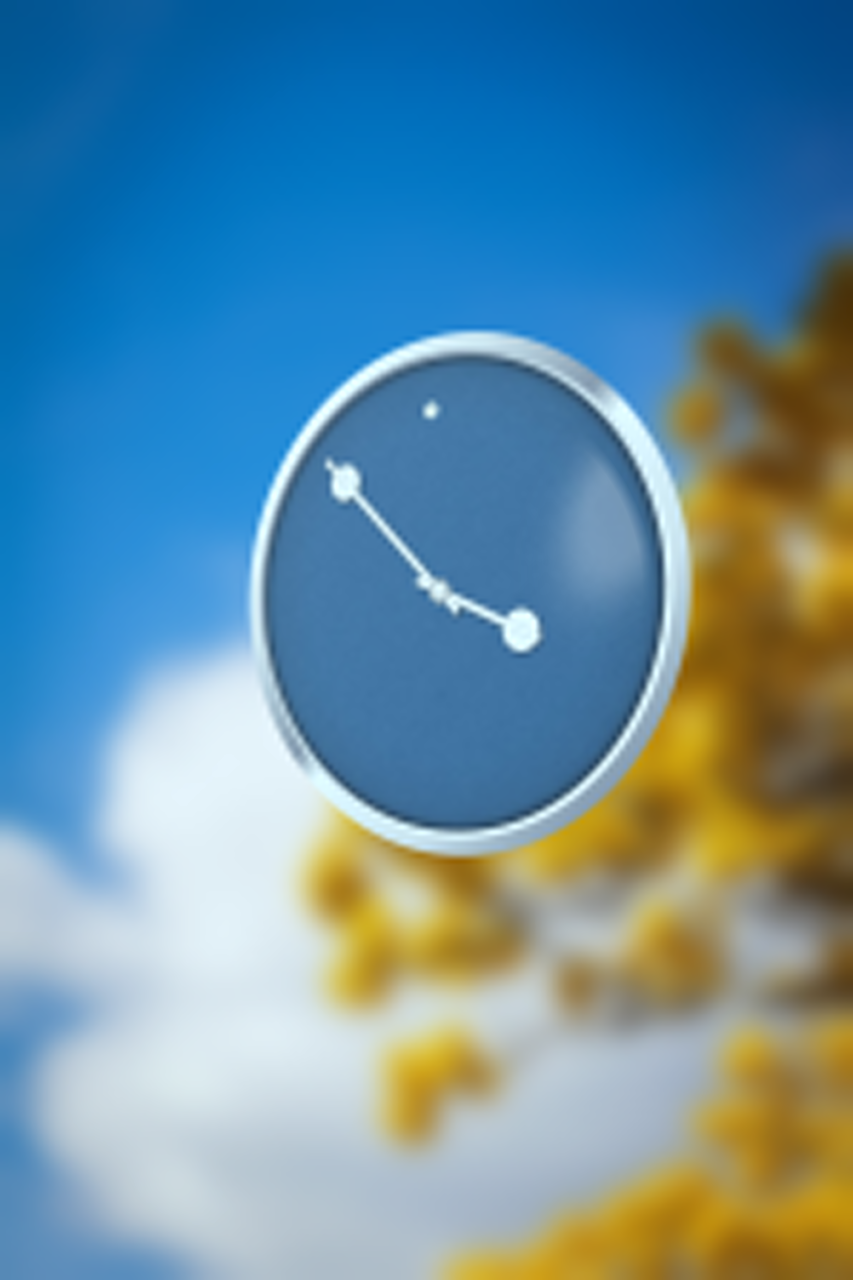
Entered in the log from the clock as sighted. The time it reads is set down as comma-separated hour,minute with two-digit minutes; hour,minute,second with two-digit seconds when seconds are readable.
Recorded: 3,53
